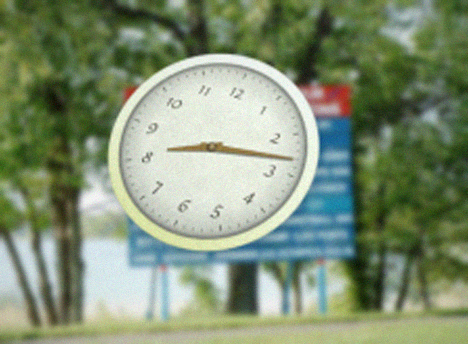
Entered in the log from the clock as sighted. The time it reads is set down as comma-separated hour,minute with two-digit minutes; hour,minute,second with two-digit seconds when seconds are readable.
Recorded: 8,13
